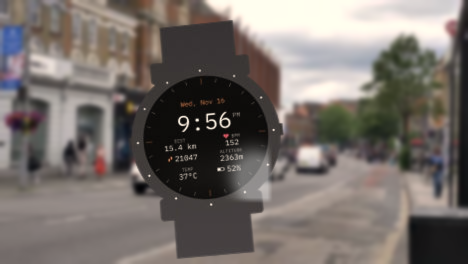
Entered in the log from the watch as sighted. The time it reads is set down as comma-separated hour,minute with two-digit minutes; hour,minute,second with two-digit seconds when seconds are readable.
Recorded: 9,56
